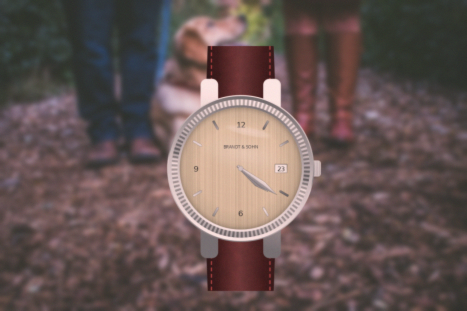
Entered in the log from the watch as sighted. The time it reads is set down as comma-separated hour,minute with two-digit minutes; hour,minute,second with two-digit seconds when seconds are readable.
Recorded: 4,21
